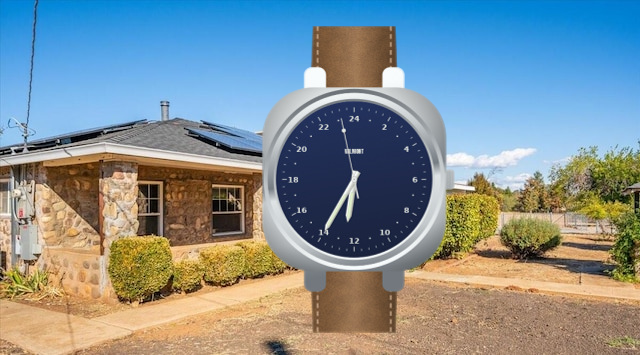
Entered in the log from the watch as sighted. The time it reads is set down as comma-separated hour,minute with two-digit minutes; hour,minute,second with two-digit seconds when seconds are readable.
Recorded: 12,34,58
